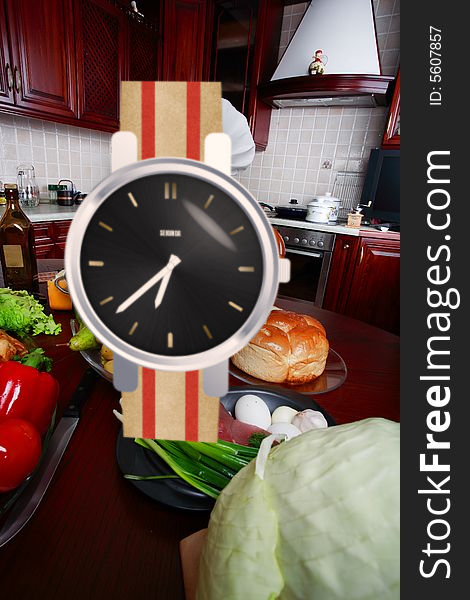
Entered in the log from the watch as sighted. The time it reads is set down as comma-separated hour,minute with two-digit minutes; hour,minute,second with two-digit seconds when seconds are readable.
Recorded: 6,38
